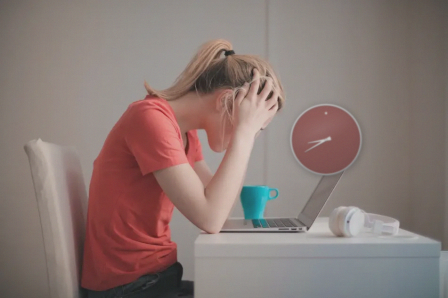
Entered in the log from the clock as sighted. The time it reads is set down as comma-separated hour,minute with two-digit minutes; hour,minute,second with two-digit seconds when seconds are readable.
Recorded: 8,40
